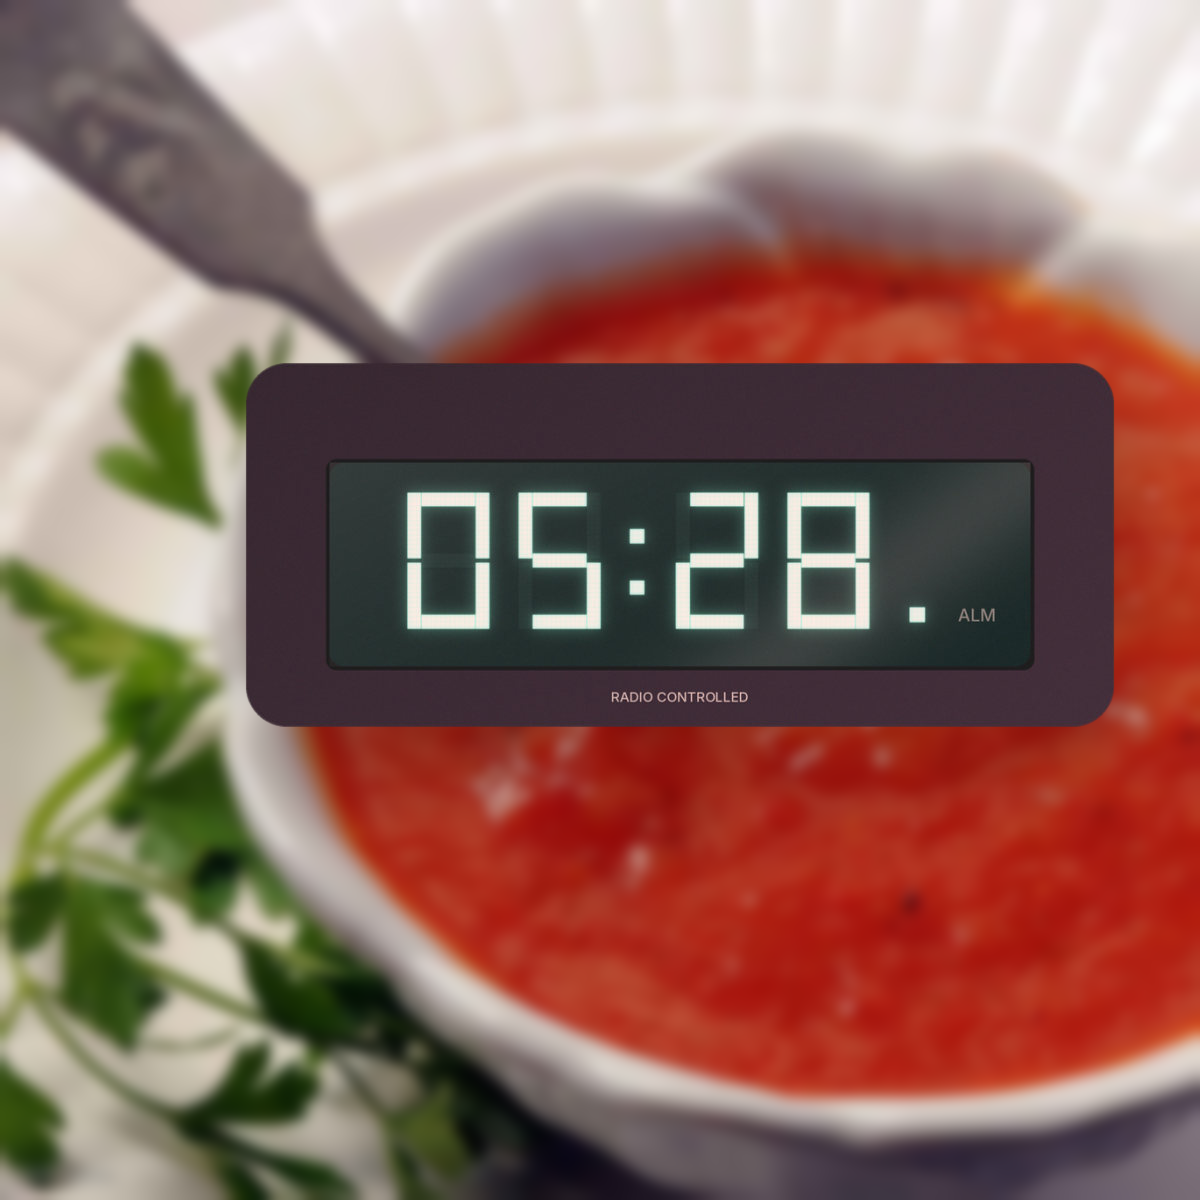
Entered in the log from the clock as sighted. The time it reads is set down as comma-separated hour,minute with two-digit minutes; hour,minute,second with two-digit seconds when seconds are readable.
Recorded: 5,28
